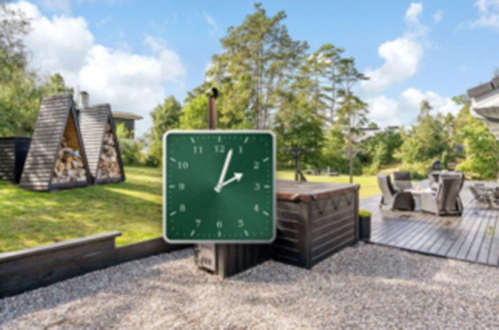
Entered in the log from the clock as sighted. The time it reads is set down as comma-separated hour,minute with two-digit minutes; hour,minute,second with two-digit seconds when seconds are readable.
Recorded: 2,03
